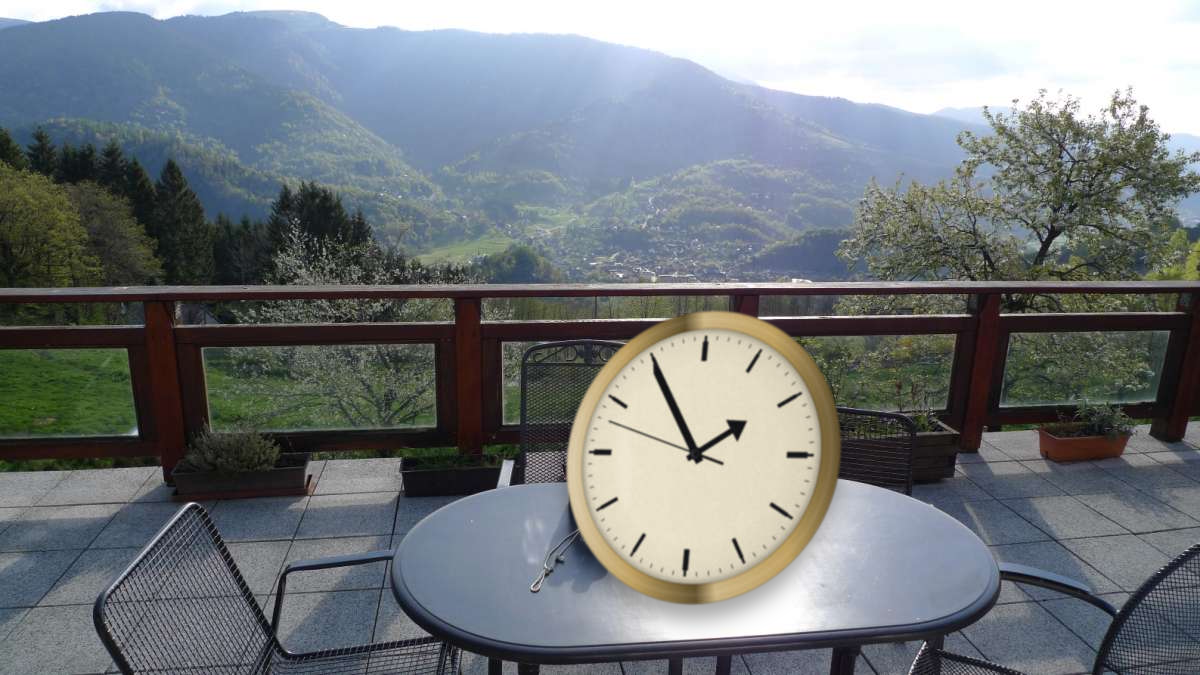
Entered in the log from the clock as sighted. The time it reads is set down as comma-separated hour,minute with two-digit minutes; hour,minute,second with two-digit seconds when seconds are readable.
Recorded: 1,54,48
